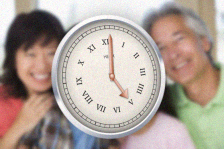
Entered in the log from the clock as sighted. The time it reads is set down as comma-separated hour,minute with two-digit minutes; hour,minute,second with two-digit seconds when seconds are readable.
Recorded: 5,01
